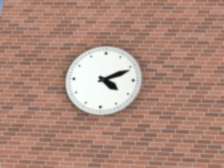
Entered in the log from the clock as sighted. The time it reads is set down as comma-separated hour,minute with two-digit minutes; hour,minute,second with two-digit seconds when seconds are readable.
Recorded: 4,11
